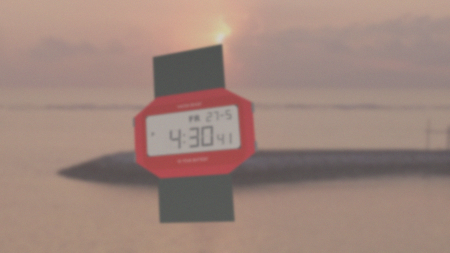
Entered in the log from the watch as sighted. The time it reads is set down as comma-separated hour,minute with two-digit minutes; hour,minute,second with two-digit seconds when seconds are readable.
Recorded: 4,30
